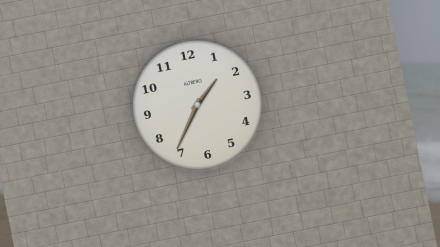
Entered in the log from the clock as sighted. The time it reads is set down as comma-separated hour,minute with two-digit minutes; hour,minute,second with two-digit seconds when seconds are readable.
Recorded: 1,36
